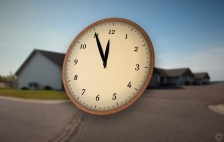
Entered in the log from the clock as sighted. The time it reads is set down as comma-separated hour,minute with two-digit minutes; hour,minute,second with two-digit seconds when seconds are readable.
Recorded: 11,55
